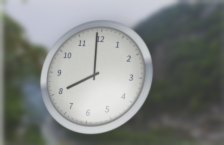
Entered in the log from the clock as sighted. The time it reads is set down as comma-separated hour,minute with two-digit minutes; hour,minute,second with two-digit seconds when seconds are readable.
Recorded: 7,59
